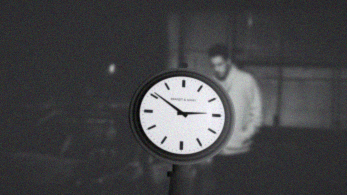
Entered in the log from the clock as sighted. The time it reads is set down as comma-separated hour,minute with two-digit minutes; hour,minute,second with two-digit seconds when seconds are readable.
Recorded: 2,51
